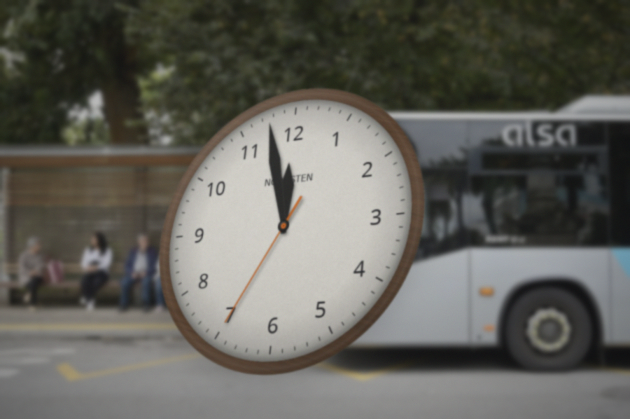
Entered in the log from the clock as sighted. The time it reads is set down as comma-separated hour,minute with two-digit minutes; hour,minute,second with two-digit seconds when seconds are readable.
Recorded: 11,57,35
